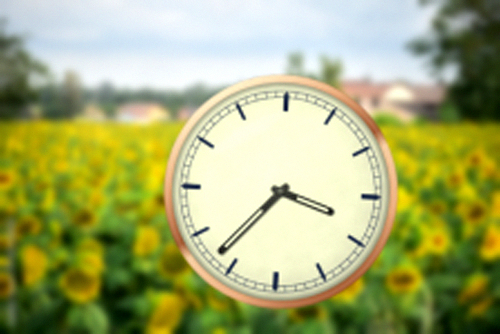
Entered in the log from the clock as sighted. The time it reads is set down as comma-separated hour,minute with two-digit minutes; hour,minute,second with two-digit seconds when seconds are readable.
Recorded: 3,37
